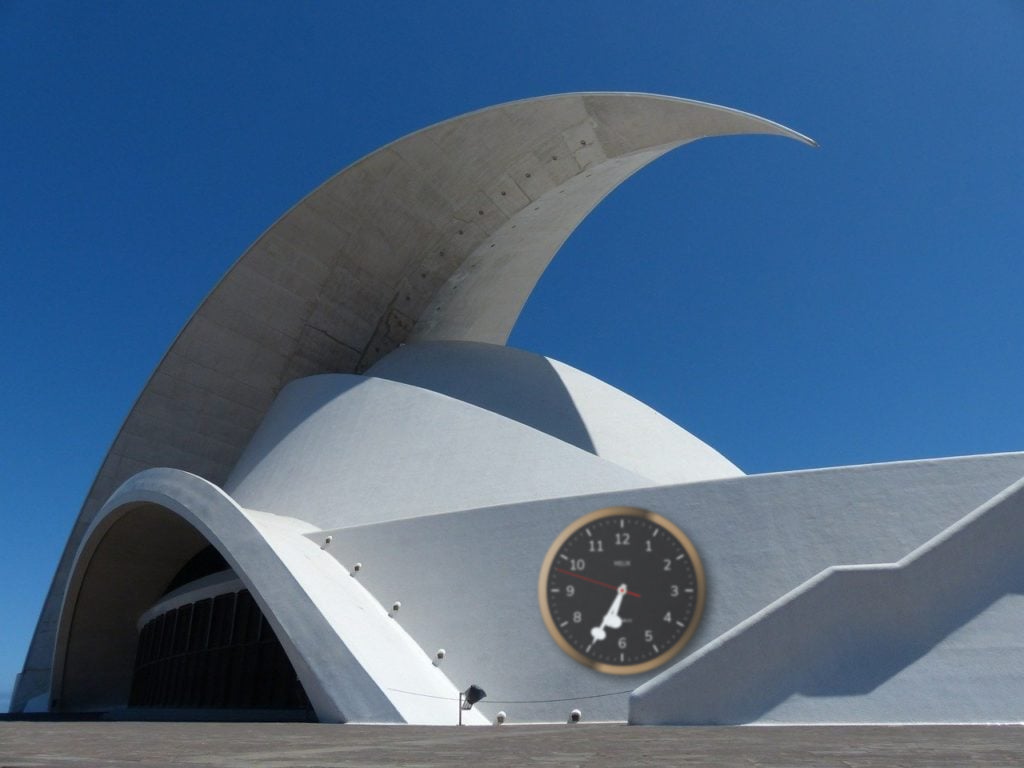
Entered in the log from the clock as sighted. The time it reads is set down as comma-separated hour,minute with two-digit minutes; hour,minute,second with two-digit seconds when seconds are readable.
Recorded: 6,34,48
